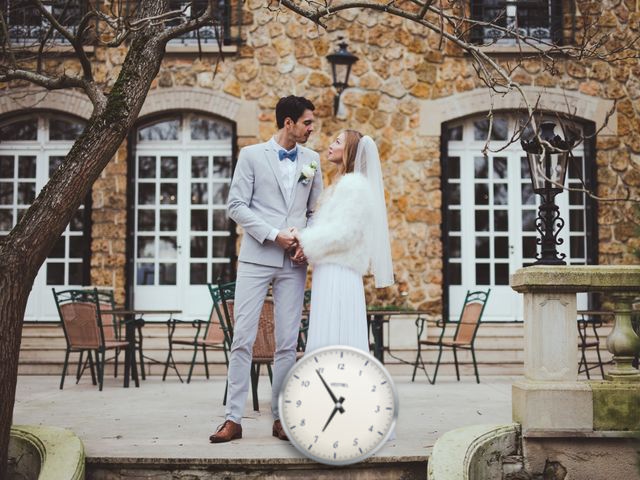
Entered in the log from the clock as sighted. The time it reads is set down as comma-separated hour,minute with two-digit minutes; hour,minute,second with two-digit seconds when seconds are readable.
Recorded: 6,54
